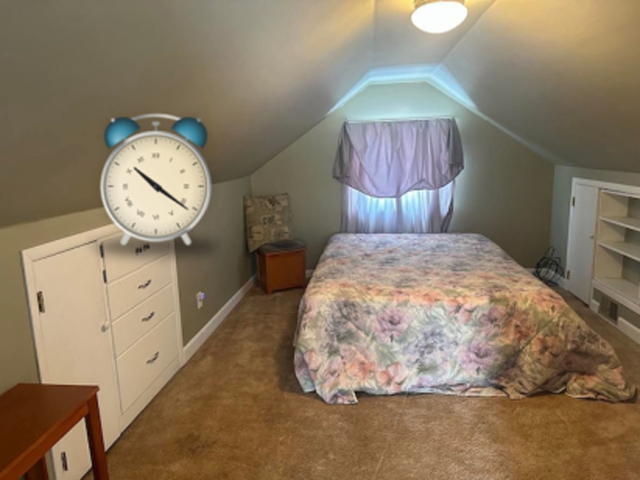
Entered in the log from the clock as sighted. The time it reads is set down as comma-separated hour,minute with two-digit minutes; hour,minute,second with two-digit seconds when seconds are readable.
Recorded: 10,21
